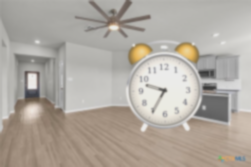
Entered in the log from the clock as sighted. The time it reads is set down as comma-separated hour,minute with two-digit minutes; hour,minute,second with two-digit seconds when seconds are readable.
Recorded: 9,35
